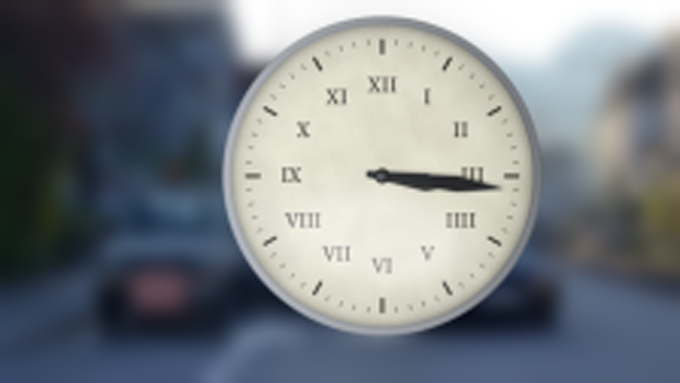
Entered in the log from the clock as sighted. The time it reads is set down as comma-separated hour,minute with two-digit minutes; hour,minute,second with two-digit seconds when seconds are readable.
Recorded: 3,16
